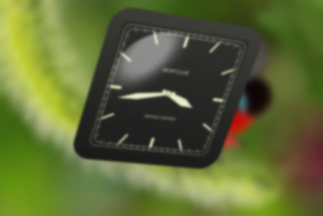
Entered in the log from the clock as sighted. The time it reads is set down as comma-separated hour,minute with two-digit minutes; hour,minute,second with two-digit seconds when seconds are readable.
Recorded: 3,43
